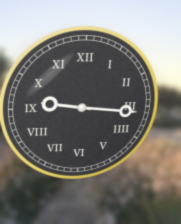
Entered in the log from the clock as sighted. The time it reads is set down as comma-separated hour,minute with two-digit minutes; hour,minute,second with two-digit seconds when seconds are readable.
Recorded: 9,16
